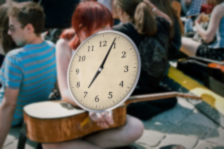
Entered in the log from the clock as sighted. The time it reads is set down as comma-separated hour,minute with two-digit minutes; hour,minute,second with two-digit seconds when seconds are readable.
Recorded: 7,04
